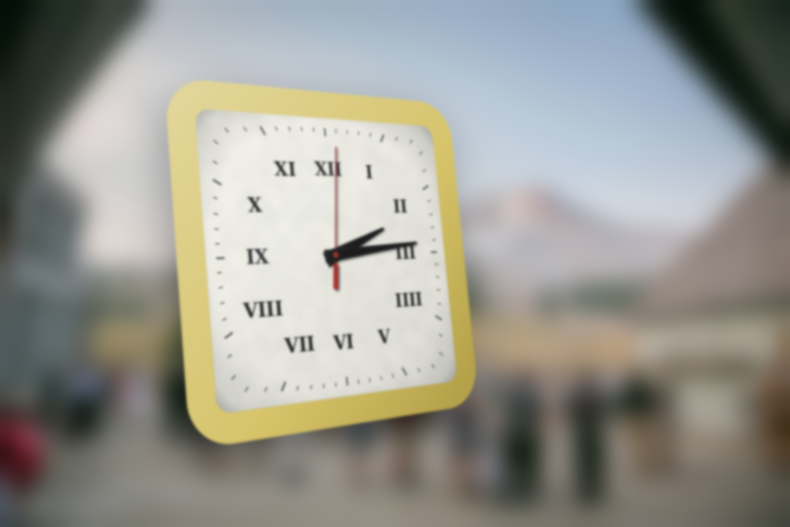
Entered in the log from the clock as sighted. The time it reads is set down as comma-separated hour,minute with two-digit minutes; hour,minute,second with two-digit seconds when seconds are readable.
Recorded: 2,14,01
